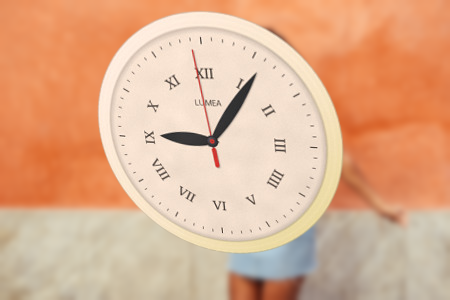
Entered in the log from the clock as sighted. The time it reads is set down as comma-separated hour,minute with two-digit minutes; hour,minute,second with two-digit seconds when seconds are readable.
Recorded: 9,05,59
